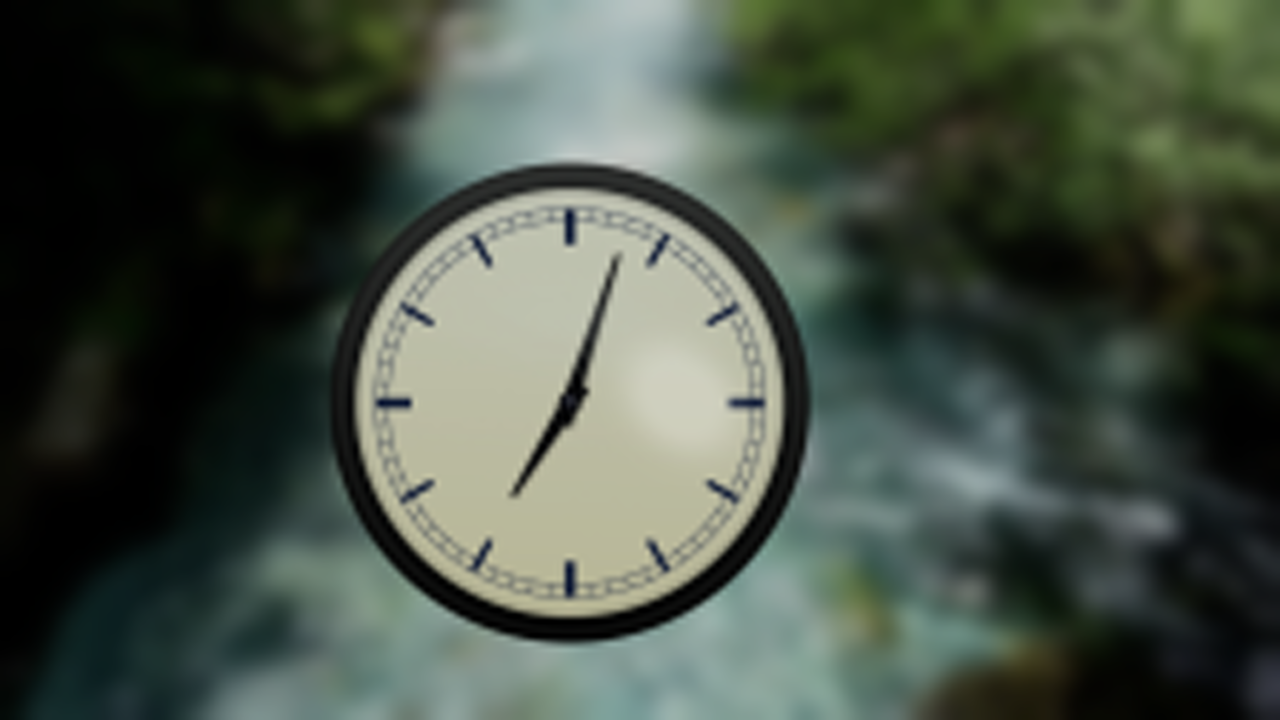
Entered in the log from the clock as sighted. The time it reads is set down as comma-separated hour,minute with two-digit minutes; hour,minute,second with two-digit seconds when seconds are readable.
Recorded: 7,03
